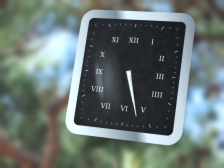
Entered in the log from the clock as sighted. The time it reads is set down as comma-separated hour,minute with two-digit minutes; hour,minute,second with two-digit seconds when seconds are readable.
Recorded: 5,27
